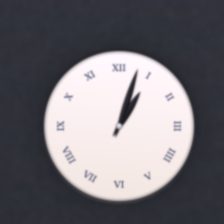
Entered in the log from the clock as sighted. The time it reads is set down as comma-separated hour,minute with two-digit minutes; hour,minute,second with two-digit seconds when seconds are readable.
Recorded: 1,03
